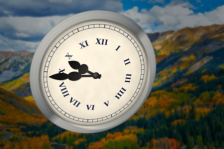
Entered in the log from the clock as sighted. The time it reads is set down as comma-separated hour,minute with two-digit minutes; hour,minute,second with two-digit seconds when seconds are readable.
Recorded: 9,44
